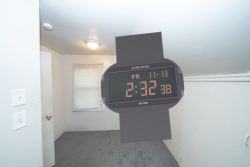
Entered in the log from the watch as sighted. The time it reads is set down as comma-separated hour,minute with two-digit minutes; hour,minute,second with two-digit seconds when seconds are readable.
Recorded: 2,32,38
